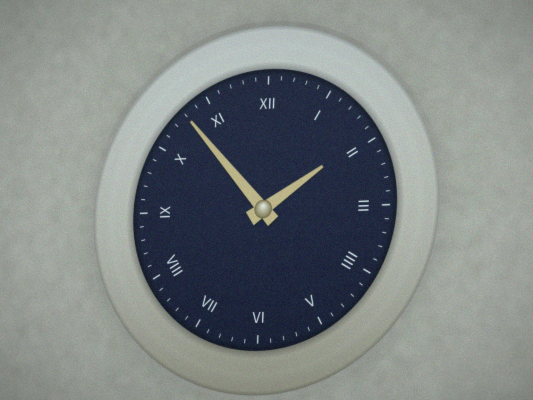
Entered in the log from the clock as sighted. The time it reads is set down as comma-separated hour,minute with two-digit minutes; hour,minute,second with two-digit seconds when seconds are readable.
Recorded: 1,53
